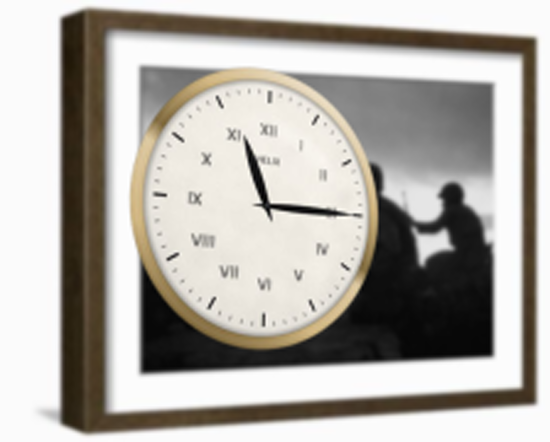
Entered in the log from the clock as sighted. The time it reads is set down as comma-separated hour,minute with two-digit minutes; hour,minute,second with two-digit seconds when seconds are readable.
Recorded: 11,15
